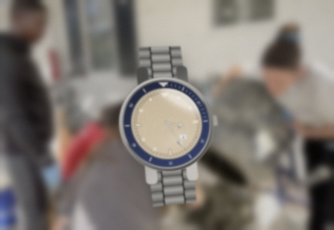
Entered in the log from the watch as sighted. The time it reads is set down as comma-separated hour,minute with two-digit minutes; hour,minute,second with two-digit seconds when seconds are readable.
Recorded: 3,25
